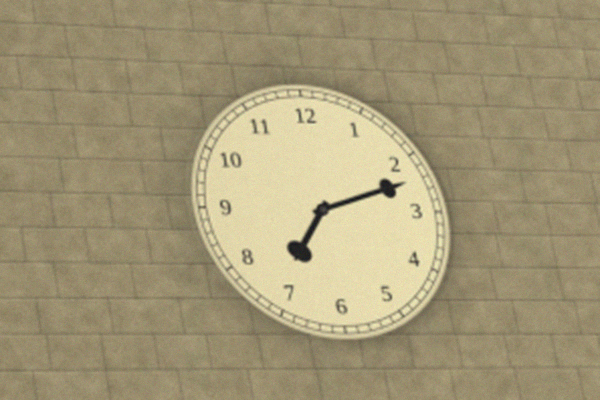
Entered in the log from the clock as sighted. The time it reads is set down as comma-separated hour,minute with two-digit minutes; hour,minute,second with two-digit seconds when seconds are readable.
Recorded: 7,12
